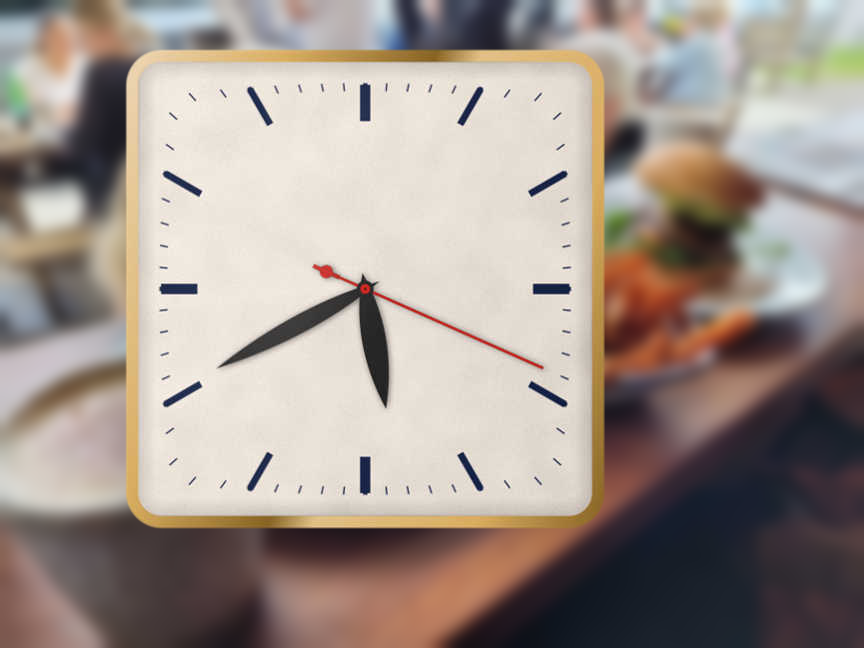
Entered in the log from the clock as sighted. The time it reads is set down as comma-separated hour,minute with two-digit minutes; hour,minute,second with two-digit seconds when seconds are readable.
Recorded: 5,40,19
